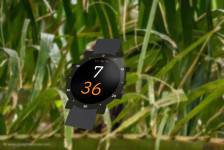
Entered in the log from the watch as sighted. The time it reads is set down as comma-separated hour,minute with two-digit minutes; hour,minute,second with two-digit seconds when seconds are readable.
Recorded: 7,36
